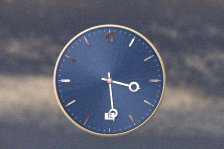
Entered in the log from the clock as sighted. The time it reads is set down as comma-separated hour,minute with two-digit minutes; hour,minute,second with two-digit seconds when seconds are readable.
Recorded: 3,29
